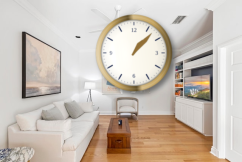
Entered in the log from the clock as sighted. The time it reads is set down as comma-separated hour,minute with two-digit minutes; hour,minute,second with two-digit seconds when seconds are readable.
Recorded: 1,07
